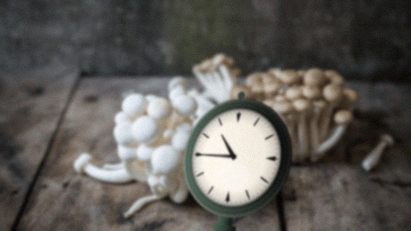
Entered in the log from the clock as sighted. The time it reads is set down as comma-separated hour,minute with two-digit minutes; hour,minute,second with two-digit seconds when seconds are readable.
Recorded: 10,45
